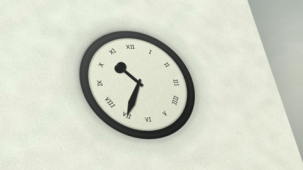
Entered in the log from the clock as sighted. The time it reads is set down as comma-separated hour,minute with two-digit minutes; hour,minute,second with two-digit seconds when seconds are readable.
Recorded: 10,35
